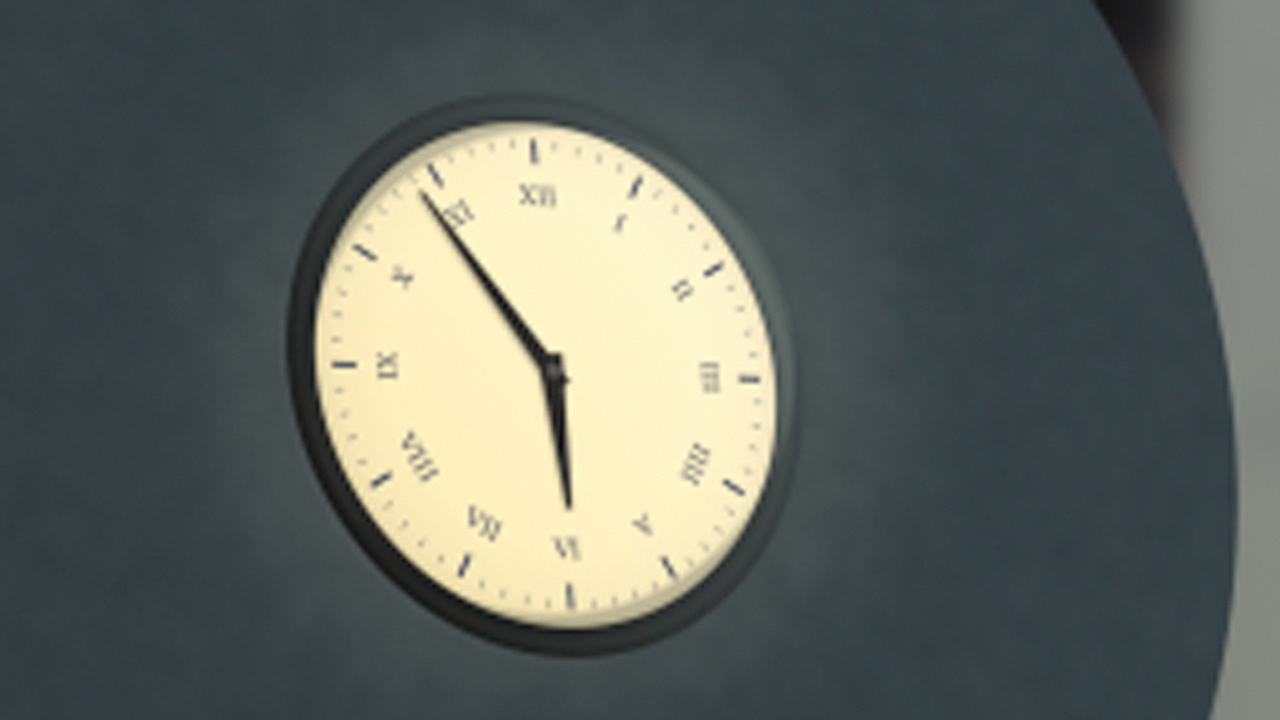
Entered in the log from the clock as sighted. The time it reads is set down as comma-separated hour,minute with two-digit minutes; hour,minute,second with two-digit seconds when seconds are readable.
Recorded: 5,54
